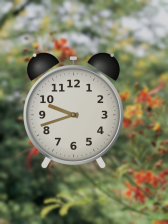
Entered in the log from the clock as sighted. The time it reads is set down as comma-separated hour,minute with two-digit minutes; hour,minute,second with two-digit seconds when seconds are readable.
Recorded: 9,42
